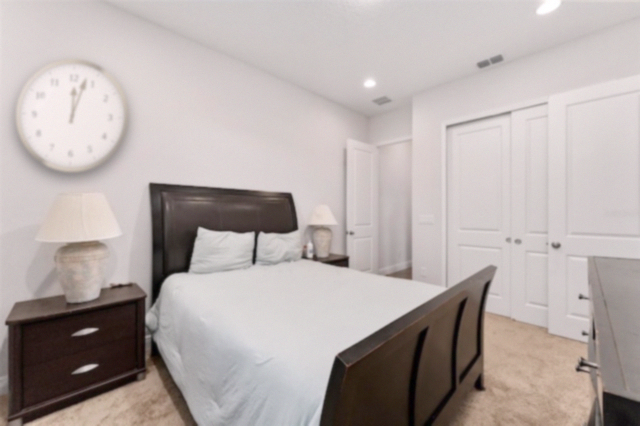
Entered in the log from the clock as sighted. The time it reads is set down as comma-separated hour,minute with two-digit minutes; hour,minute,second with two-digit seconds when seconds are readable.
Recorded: 12,03
